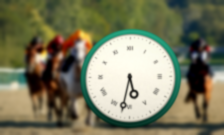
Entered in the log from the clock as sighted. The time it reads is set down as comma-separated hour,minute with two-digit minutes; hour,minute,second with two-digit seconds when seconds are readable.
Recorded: 5,32
